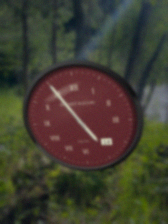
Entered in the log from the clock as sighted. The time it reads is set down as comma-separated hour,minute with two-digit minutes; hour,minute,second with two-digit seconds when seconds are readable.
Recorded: 4,55
